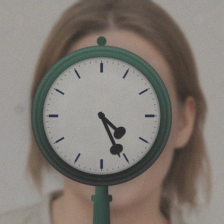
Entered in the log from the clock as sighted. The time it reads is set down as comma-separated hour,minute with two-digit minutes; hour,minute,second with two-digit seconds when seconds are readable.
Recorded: 4,26
